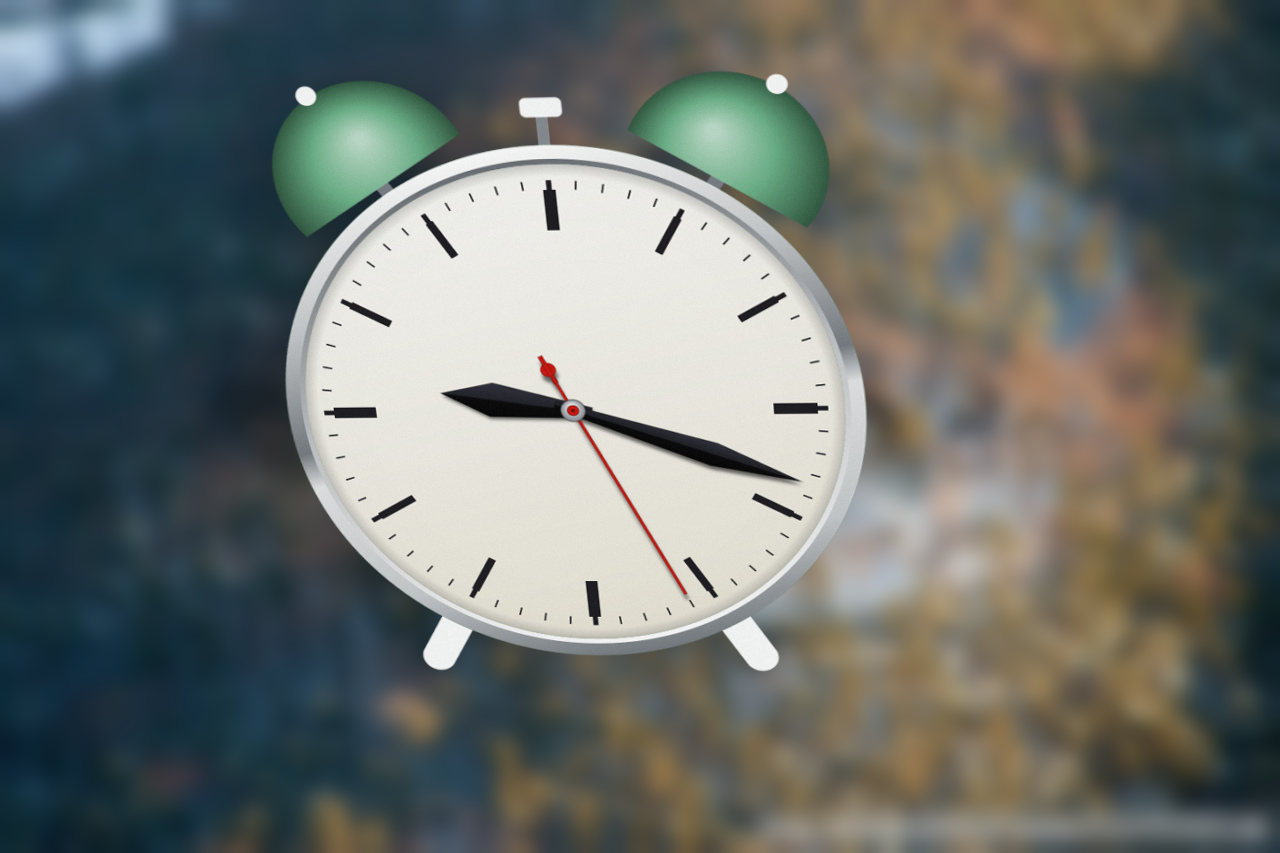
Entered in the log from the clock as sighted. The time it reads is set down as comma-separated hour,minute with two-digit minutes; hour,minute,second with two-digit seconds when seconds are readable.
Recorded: 9,18,26
